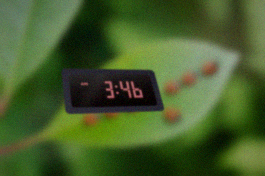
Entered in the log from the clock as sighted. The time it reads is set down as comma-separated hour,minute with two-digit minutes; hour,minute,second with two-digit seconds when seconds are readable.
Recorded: 3,46
